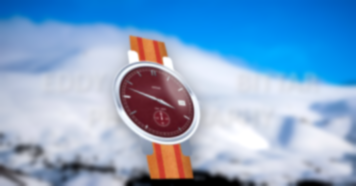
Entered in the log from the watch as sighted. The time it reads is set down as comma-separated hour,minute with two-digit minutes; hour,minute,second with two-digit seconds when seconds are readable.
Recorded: 3,48
